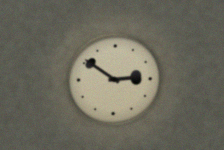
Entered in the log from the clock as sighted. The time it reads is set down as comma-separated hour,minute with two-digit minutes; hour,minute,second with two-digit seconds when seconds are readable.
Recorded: 2,51
